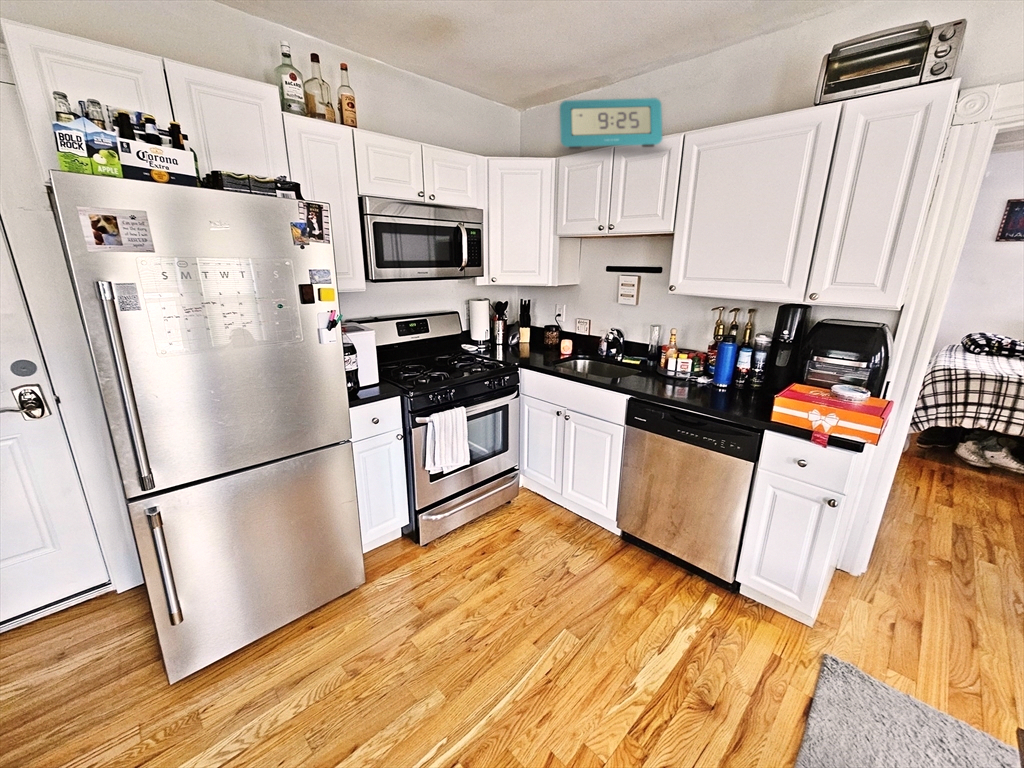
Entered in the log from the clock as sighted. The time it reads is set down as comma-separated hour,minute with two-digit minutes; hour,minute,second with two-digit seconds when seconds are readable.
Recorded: 9,25
